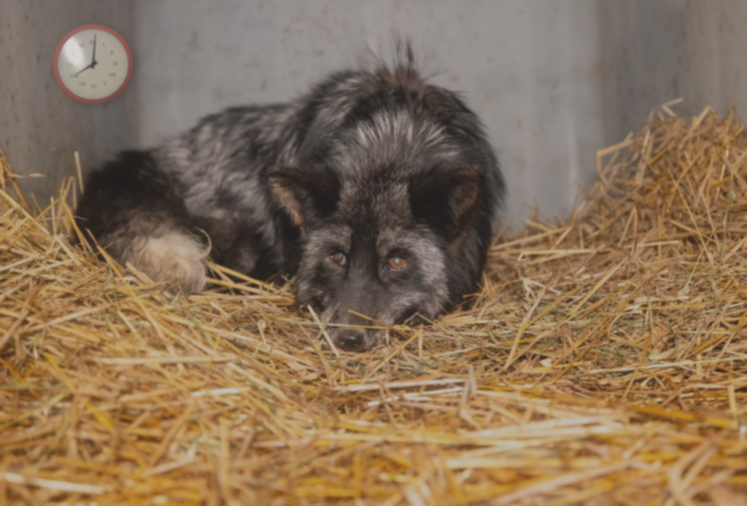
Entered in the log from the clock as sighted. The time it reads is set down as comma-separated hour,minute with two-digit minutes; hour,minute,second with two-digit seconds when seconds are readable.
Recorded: 8,01
